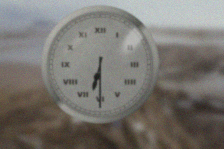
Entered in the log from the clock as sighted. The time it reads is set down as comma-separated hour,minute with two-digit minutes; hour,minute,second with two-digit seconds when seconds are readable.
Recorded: 6,30
